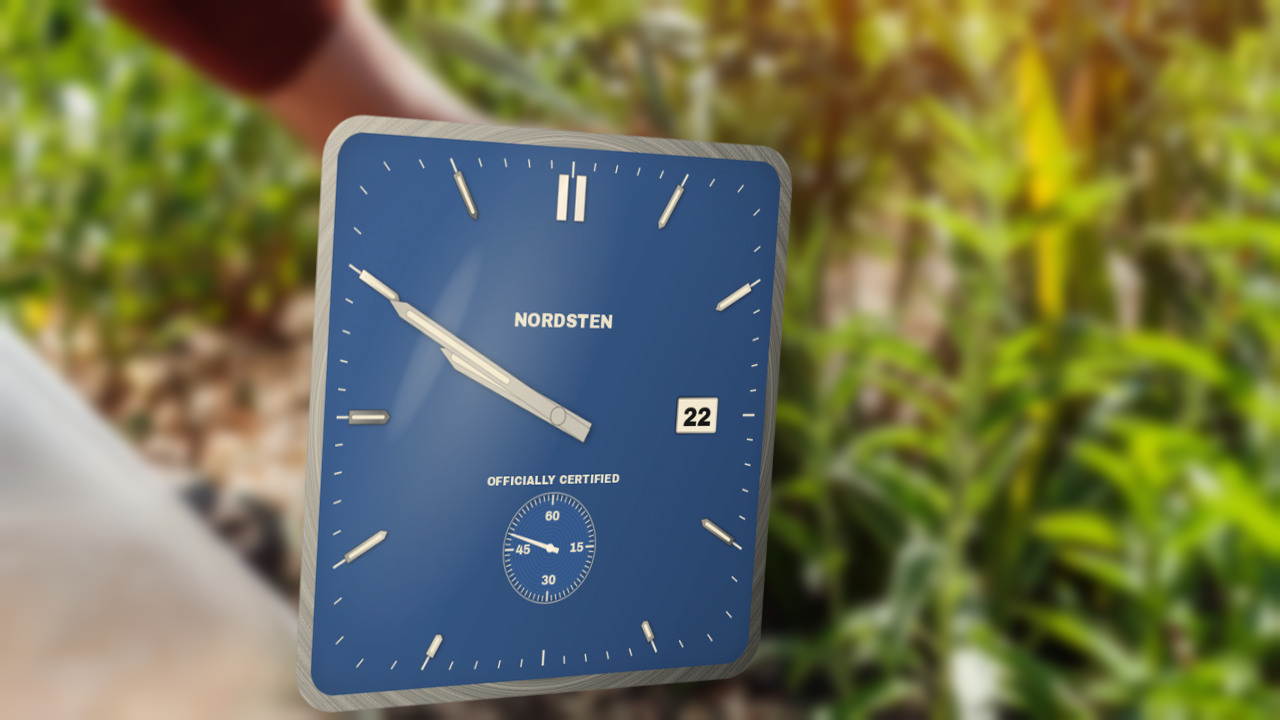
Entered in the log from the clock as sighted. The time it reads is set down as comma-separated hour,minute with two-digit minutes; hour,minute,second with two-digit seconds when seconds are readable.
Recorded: 9,49,48
